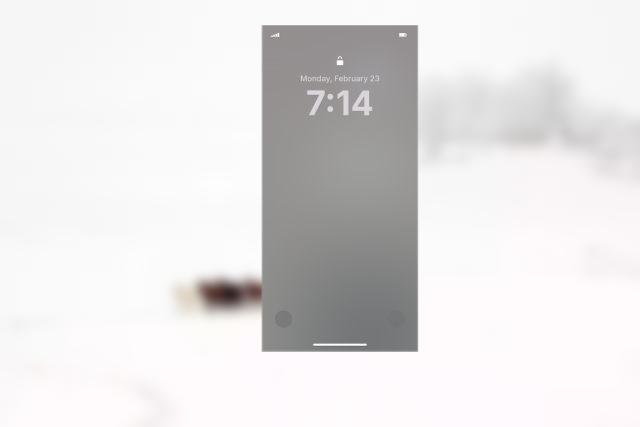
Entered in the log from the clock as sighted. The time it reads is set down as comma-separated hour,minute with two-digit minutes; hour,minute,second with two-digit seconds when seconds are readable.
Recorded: 7,14
